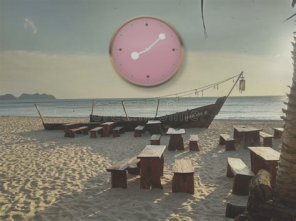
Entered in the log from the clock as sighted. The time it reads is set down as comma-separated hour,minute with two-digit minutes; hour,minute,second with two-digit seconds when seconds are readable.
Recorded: 8,08
